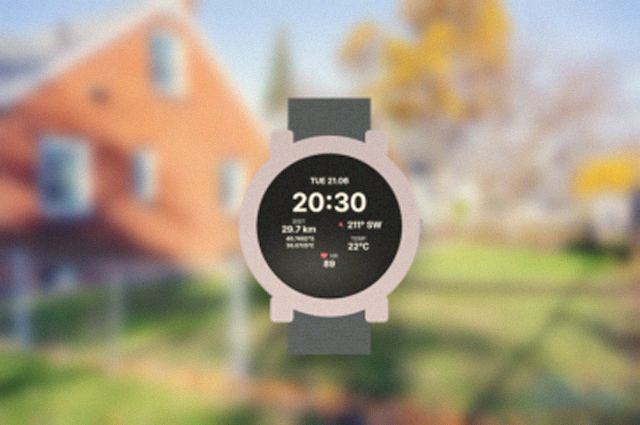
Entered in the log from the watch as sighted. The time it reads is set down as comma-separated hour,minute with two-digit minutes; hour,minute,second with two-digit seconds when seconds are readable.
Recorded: 20,30
